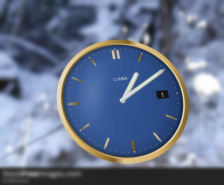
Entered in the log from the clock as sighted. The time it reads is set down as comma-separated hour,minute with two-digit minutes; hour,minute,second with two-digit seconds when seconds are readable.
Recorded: 1,10
